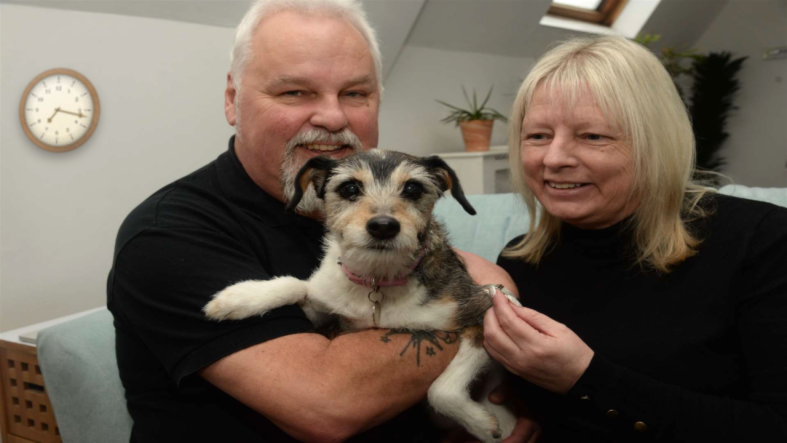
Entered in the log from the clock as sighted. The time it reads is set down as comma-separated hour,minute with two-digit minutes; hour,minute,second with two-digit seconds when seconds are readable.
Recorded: 7,17
